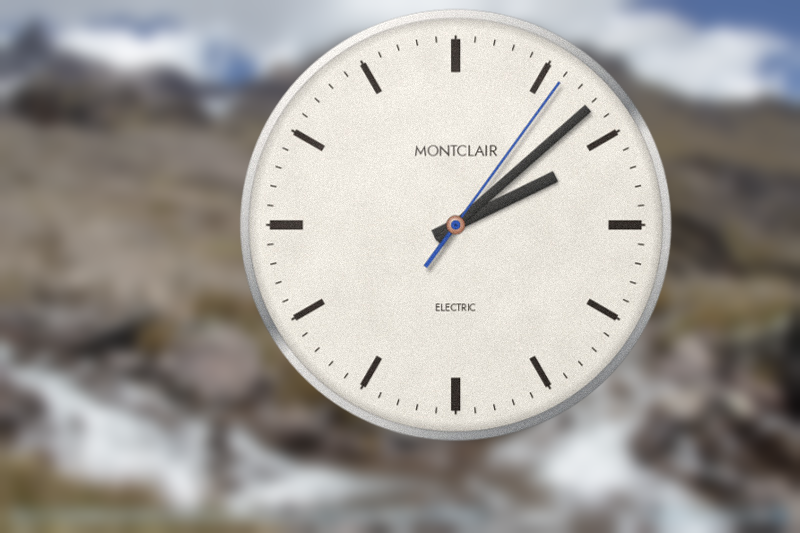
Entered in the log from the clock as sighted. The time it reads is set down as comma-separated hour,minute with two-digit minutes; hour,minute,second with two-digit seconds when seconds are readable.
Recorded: 2,08,06
